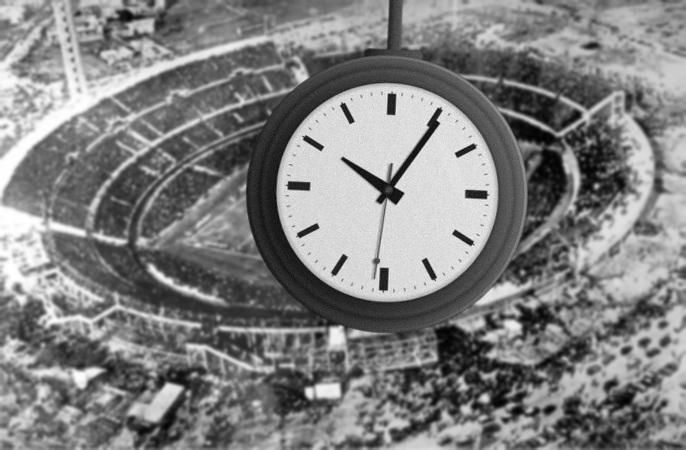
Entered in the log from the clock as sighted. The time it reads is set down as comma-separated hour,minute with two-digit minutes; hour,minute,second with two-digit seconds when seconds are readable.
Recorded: 10,05,31
